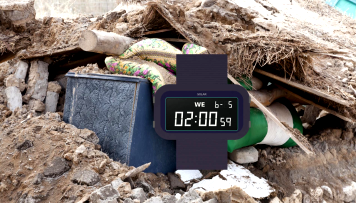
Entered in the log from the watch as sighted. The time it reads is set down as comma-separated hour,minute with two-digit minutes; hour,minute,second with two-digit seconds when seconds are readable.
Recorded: 2,00,59
